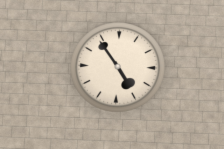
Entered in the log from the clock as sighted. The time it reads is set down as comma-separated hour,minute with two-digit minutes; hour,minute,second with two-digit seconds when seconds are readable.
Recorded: 4,54
